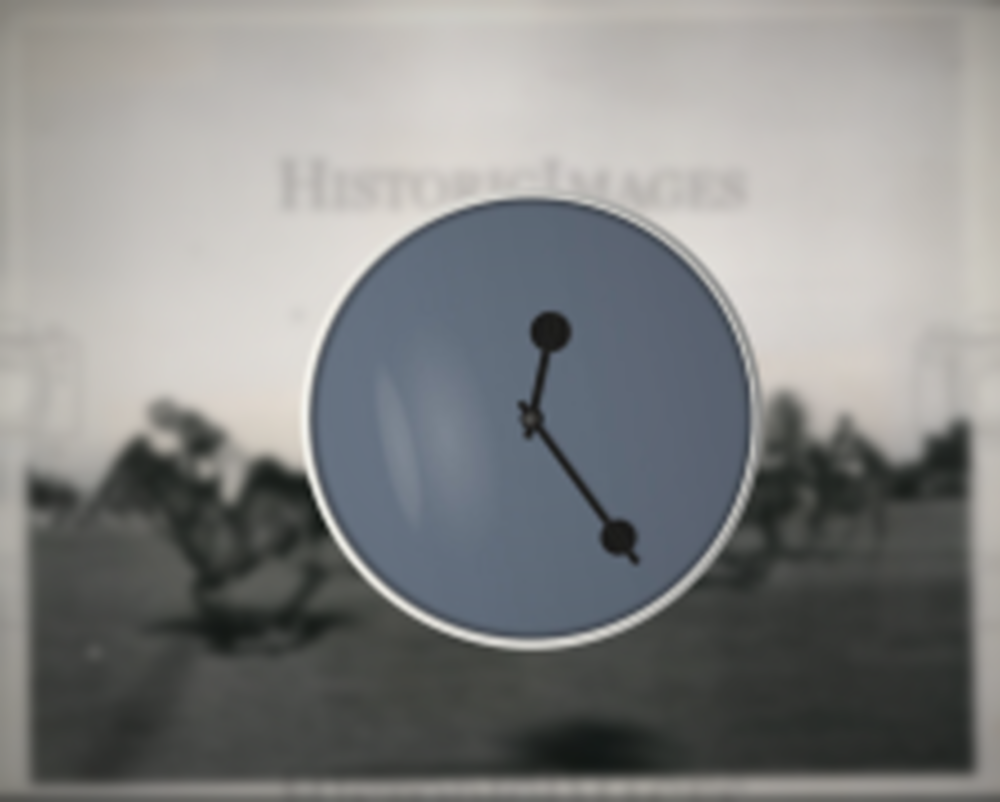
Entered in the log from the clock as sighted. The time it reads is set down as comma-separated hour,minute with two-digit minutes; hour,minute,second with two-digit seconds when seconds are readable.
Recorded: 12,24
